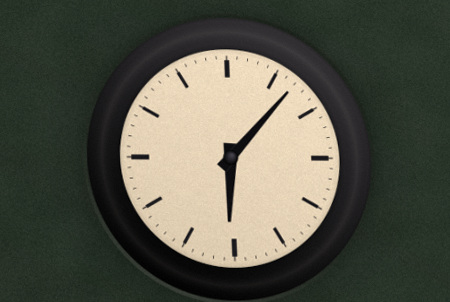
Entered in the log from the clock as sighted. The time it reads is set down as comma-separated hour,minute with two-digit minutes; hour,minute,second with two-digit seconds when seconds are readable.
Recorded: 6,07
